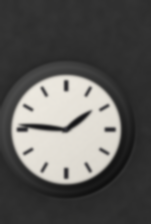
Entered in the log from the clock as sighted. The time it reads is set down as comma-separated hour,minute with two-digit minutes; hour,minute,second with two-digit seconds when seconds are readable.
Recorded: 1,46
